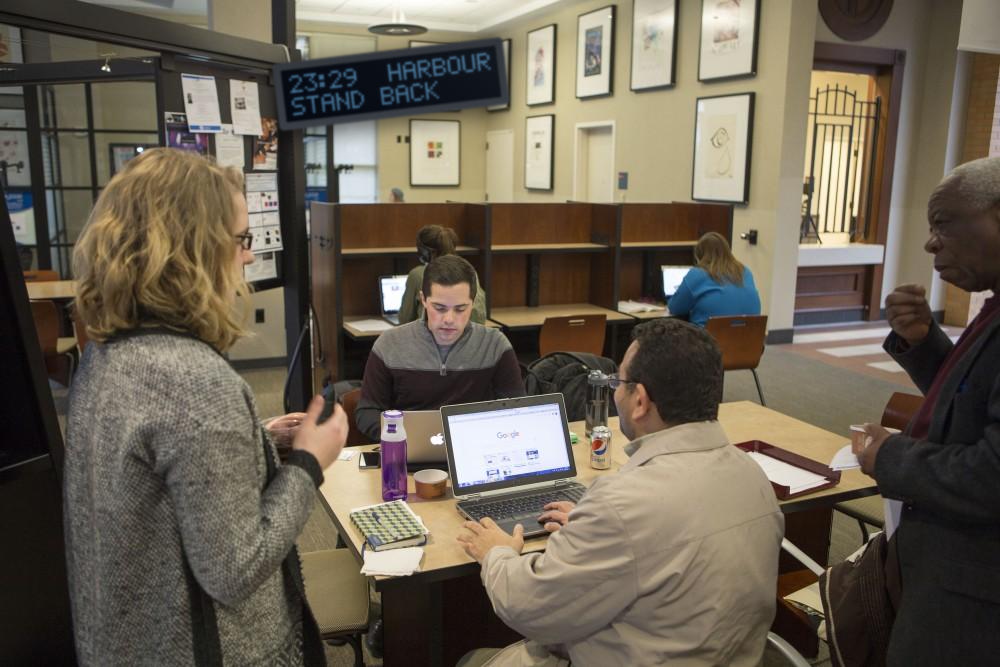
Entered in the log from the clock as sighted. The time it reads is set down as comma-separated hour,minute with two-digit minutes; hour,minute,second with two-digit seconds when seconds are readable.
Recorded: 23,29
